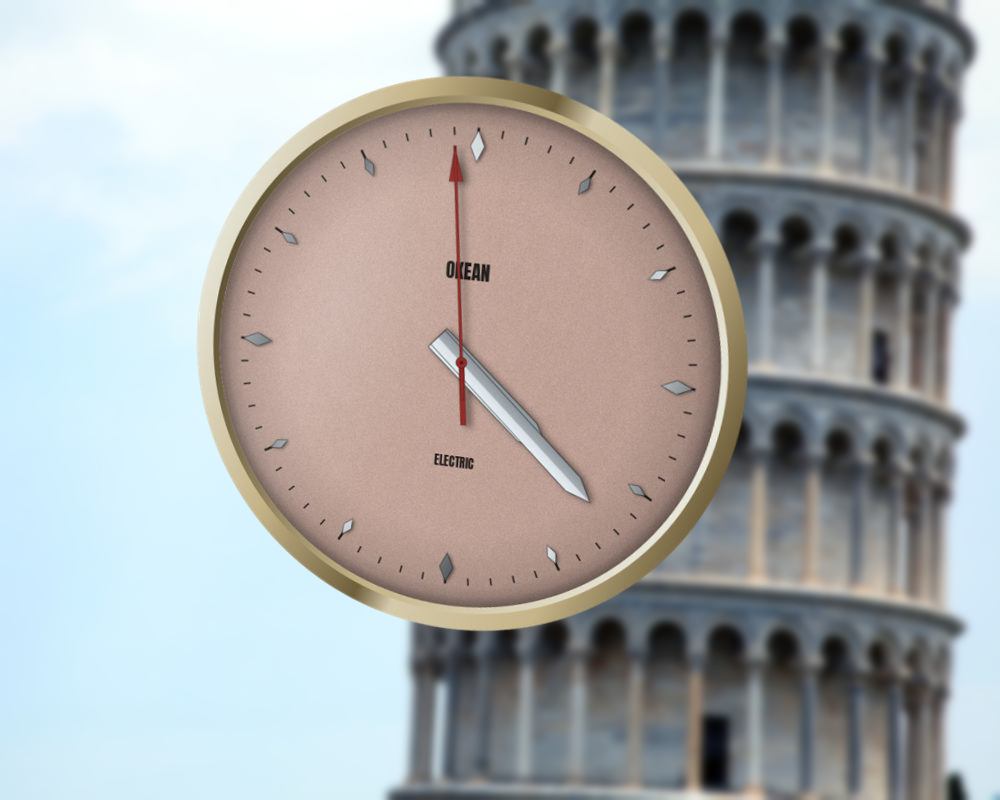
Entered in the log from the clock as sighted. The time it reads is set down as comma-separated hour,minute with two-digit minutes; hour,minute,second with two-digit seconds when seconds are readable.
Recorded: 4,21,59
